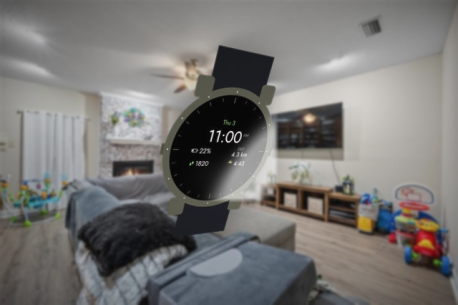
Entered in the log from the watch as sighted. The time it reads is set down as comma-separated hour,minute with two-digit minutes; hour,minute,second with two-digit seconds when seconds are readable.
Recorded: 11,00
